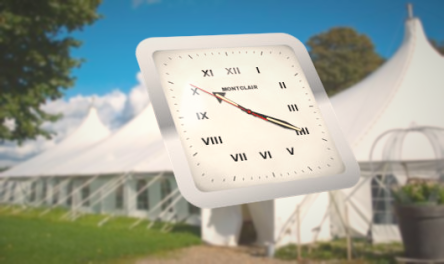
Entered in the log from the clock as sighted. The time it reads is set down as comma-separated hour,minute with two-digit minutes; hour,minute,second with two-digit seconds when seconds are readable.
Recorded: 10,19,51
